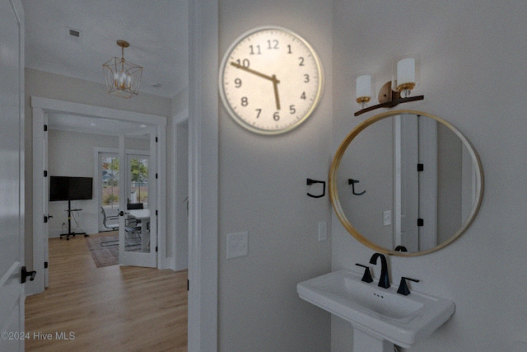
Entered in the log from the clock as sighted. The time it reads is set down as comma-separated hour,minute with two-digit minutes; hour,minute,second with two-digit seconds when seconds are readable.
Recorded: 5,49
